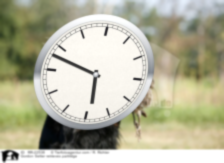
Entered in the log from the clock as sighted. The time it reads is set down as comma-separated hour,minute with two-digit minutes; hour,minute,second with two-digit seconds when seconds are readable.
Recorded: 5,48
